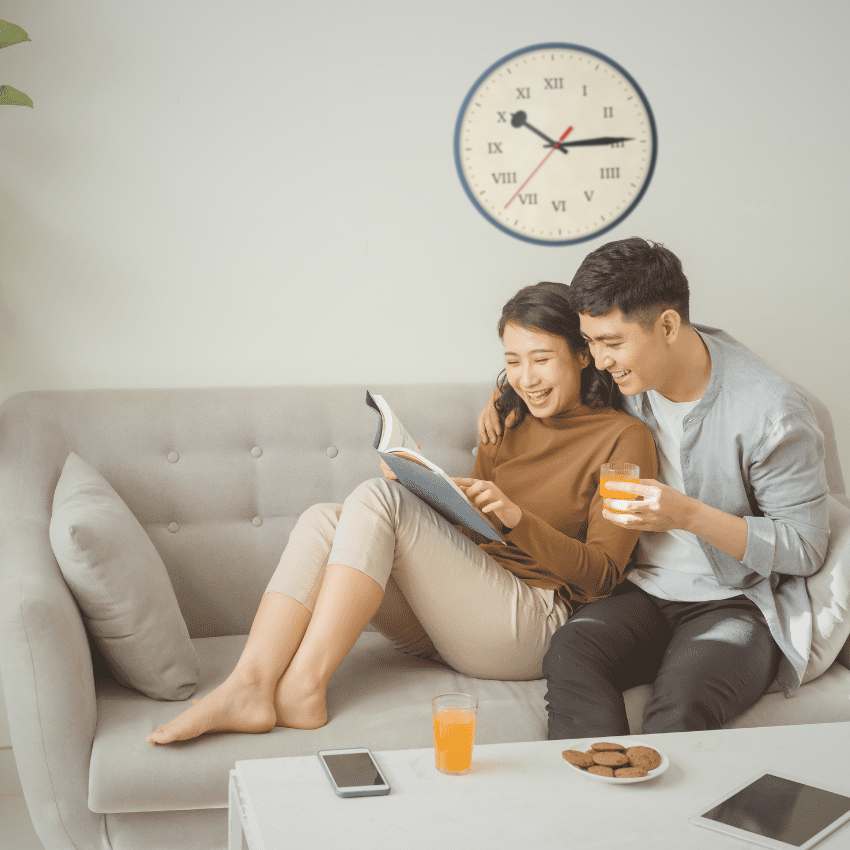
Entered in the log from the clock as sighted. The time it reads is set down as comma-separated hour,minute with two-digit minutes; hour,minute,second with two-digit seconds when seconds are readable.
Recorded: 10,14,37
